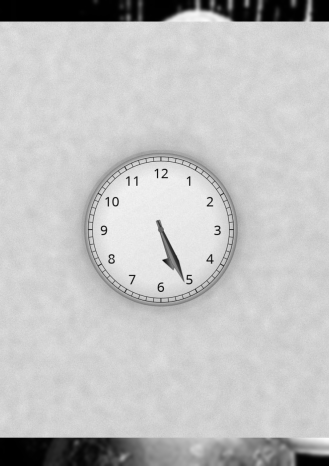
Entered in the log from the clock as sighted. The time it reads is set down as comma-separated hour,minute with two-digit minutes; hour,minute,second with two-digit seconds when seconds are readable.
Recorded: 5,26
